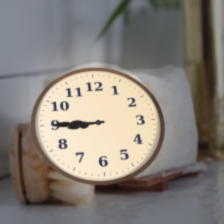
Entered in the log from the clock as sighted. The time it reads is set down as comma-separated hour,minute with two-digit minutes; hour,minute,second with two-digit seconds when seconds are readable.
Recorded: 8,45
